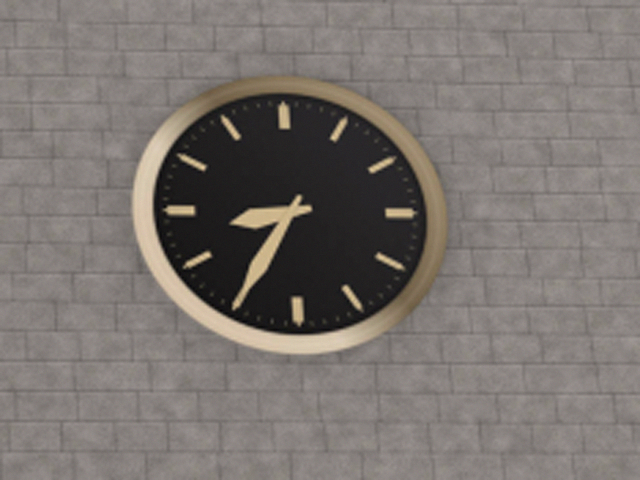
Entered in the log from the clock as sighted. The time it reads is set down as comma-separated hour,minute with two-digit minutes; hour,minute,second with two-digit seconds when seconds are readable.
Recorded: 8,35
